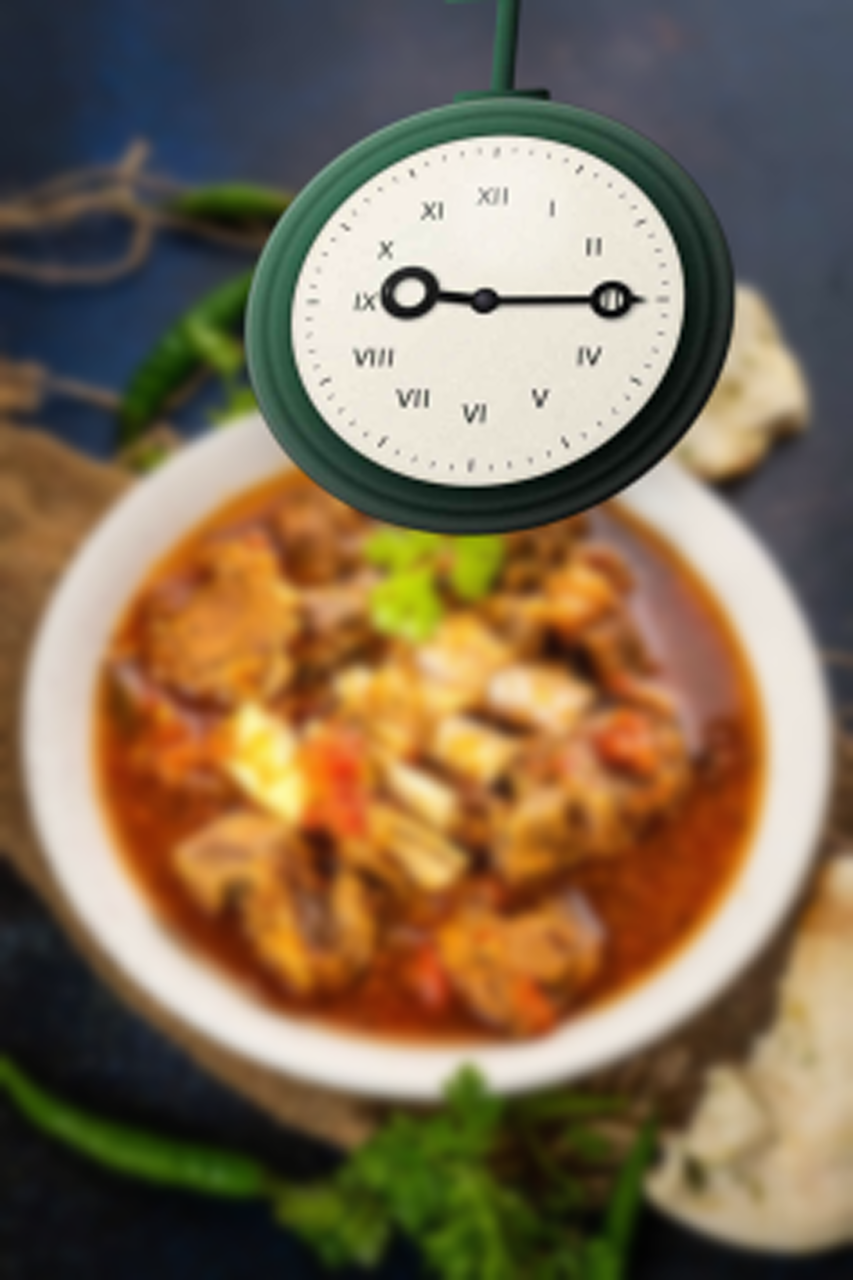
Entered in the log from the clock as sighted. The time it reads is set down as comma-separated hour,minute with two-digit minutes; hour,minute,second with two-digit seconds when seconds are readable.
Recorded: 9,15
